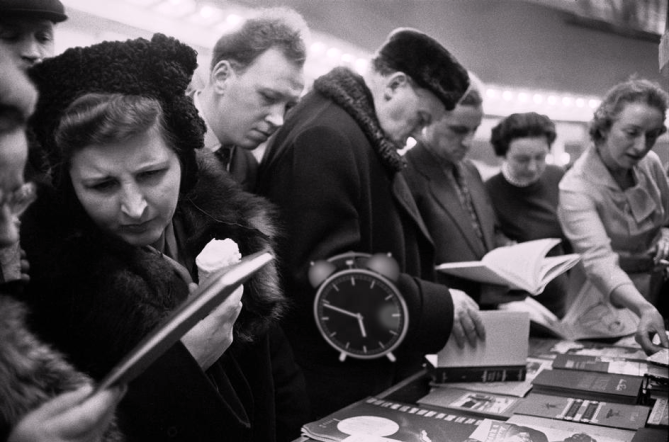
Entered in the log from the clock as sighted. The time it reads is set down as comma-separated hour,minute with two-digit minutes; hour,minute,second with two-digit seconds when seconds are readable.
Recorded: 5,49
